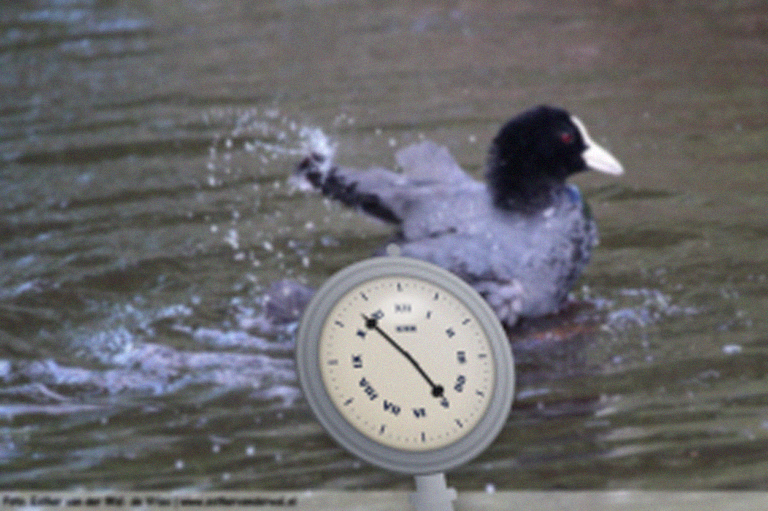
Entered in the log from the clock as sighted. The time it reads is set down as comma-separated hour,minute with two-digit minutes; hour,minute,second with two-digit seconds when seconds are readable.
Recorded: 4,53
